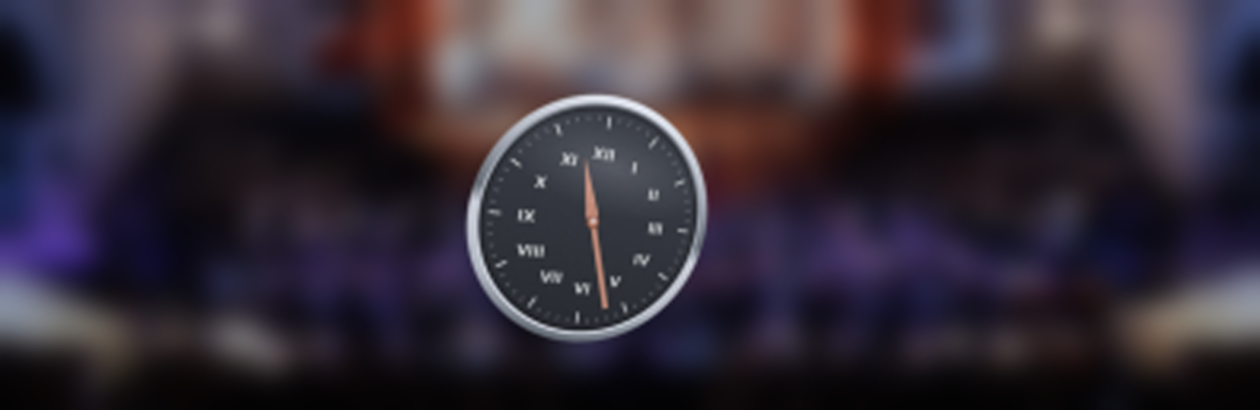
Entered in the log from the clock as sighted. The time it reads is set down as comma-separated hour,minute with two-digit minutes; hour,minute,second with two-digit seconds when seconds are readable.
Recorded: 11,27
